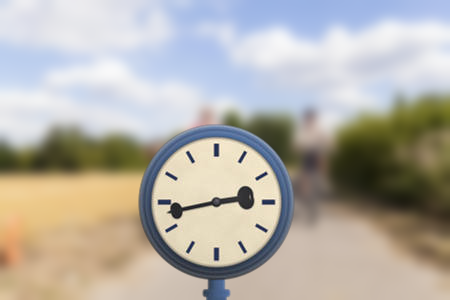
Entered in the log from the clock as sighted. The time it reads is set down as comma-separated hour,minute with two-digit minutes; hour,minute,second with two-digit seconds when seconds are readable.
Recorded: 2,43
